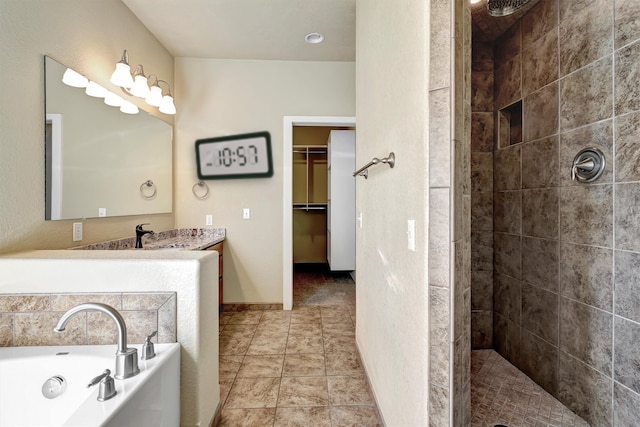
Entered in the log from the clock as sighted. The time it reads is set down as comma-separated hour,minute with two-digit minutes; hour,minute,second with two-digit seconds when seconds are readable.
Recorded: 10,57
